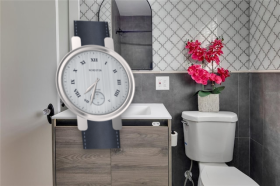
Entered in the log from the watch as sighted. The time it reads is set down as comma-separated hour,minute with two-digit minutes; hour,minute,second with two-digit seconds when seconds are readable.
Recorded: 7,33
